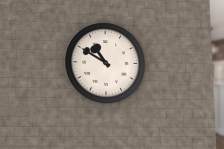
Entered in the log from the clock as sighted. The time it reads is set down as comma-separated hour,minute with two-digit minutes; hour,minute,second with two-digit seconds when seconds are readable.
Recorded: 10,50
